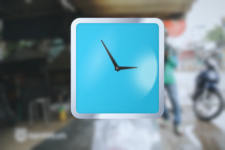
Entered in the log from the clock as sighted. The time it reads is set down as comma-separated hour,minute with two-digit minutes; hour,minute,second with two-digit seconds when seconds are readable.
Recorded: 2,55
